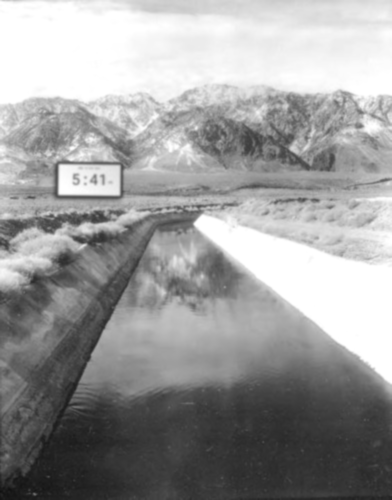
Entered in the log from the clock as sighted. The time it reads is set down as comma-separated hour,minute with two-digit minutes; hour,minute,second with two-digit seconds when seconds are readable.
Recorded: 5,41
